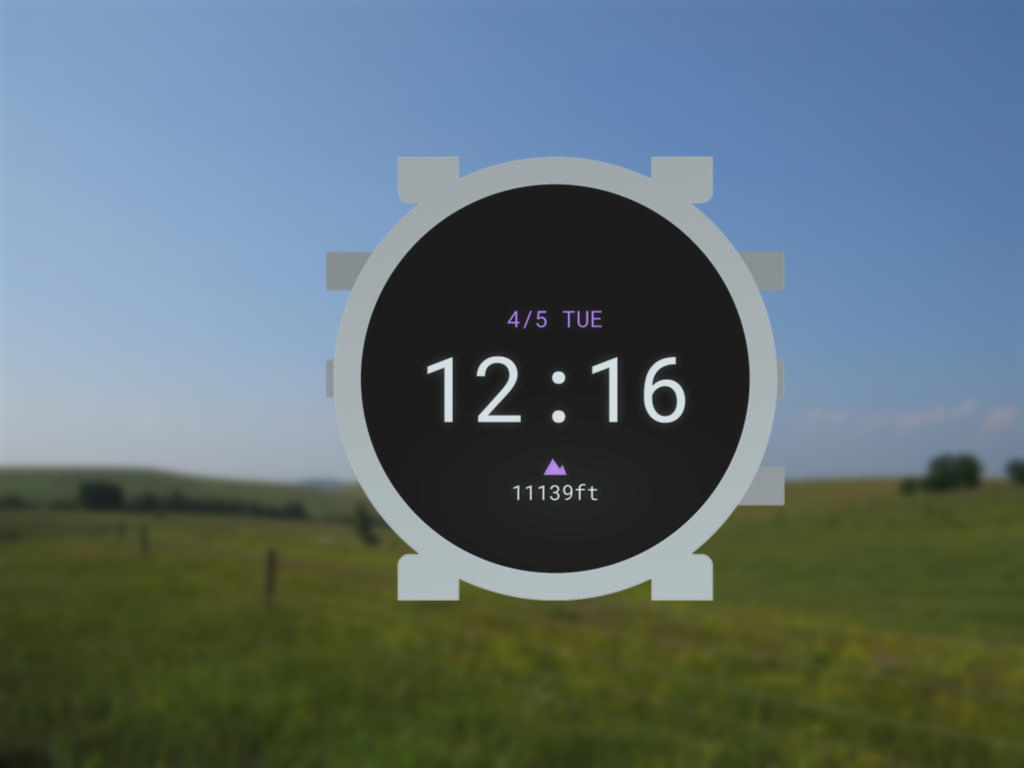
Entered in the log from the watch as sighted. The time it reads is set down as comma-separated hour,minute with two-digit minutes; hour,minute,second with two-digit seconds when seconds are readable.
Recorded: 12,16
